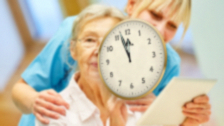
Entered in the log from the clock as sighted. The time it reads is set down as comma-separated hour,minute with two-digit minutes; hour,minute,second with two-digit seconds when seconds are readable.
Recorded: 11,57
